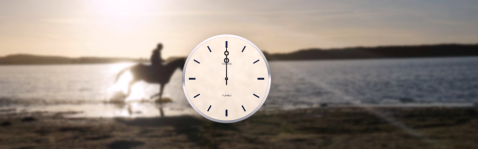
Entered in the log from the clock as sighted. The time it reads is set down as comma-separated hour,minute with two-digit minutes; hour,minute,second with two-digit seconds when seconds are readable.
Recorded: 12,00
